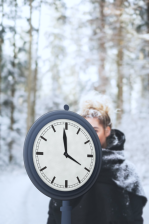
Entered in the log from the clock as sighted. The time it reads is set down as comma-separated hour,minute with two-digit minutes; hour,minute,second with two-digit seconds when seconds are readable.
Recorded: 3,59
